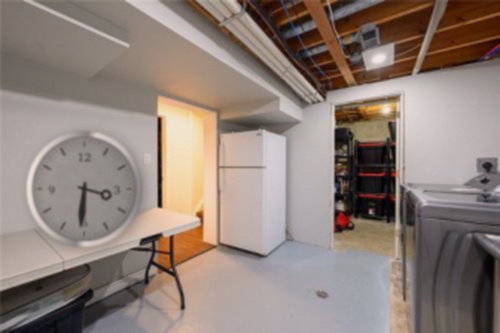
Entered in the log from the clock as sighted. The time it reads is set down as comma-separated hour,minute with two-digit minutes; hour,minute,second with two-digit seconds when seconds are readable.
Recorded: 3,31
